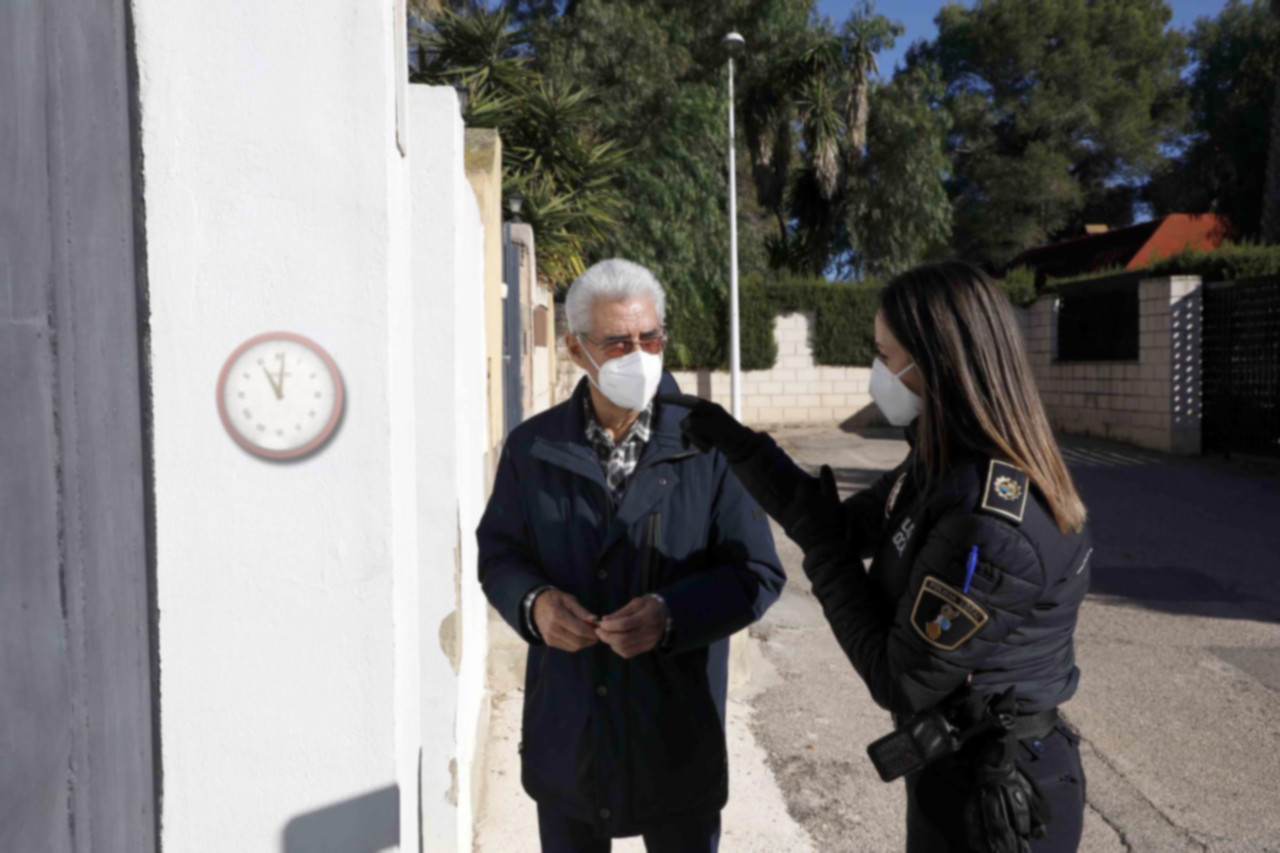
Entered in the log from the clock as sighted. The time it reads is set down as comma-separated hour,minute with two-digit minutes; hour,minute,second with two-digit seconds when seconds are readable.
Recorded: 11,01
